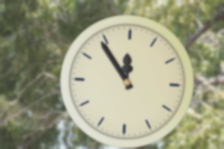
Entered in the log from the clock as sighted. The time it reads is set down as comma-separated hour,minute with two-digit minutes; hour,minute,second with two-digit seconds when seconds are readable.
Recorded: 11,54
